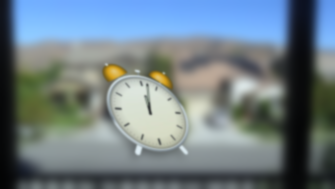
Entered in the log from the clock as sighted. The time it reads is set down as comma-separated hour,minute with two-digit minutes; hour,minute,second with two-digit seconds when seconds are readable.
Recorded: 12,02
